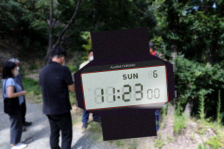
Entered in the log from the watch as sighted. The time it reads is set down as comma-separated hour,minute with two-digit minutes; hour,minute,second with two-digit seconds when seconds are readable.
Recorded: 11,23,00
